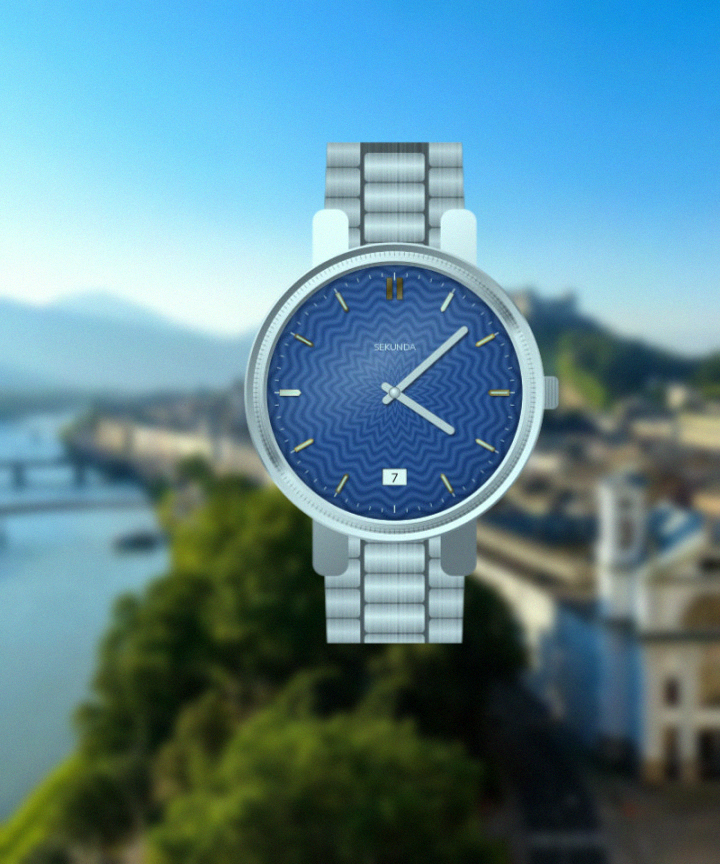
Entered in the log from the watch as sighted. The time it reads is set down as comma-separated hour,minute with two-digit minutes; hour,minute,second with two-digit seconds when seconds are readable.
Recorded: 4,08
